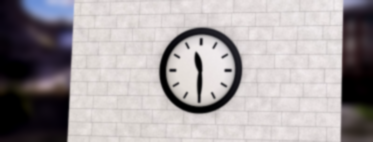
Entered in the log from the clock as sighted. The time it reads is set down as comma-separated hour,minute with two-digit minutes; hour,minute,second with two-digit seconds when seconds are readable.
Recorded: 11,30
